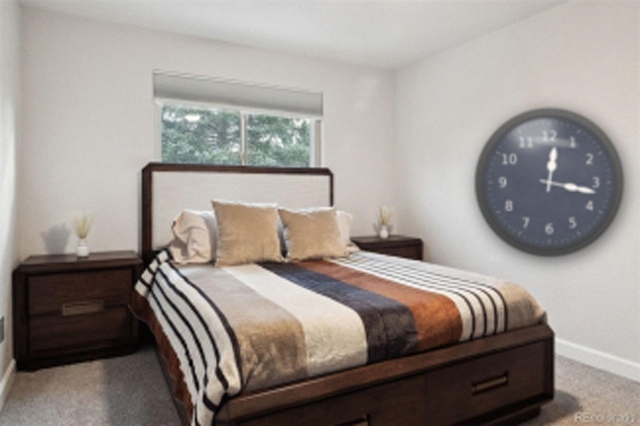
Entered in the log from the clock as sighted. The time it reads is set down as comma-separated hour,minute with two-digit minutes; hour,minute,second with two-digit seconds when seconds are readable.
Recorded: 12,17
